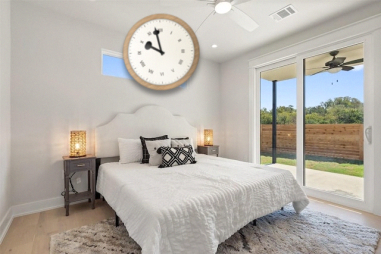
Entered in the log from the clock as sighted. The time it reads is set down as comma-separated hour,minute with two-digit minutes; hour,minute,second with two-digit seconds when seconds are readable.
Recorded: 9,58
